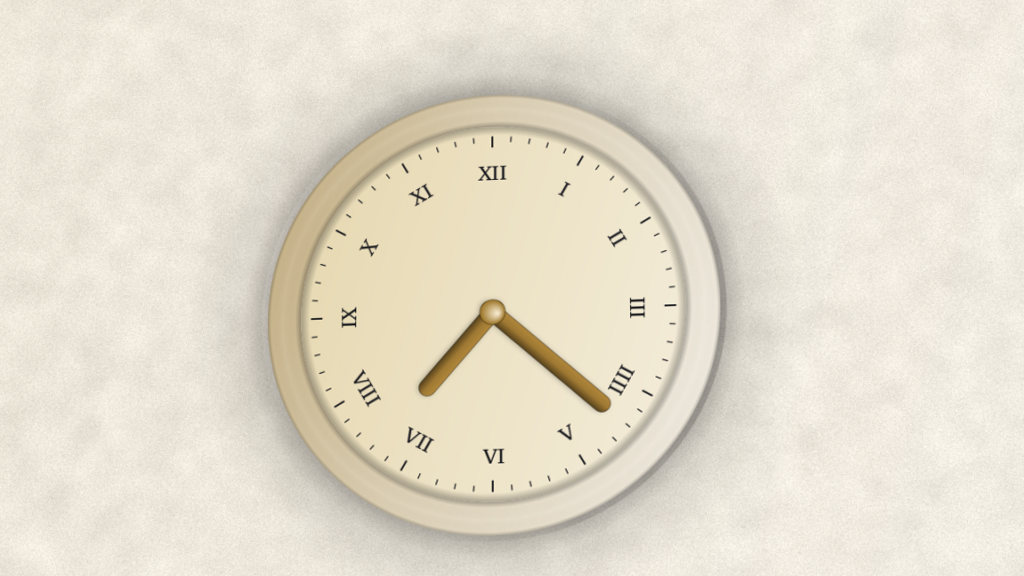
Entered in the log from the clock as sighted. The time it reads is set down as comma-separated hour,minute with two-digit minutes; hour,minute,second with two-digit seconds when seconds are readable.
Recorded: 7,22
